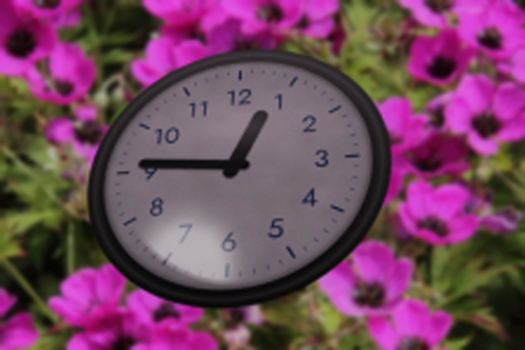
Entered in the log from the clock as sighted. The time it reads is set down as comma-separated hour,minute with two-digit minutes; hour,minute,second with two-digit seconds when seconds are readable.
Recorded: 12,46
